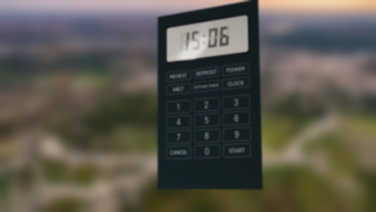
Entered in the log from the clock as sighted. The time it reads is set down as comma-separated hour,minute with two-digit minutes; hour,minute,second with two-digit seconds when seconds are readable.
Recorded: 15,06
